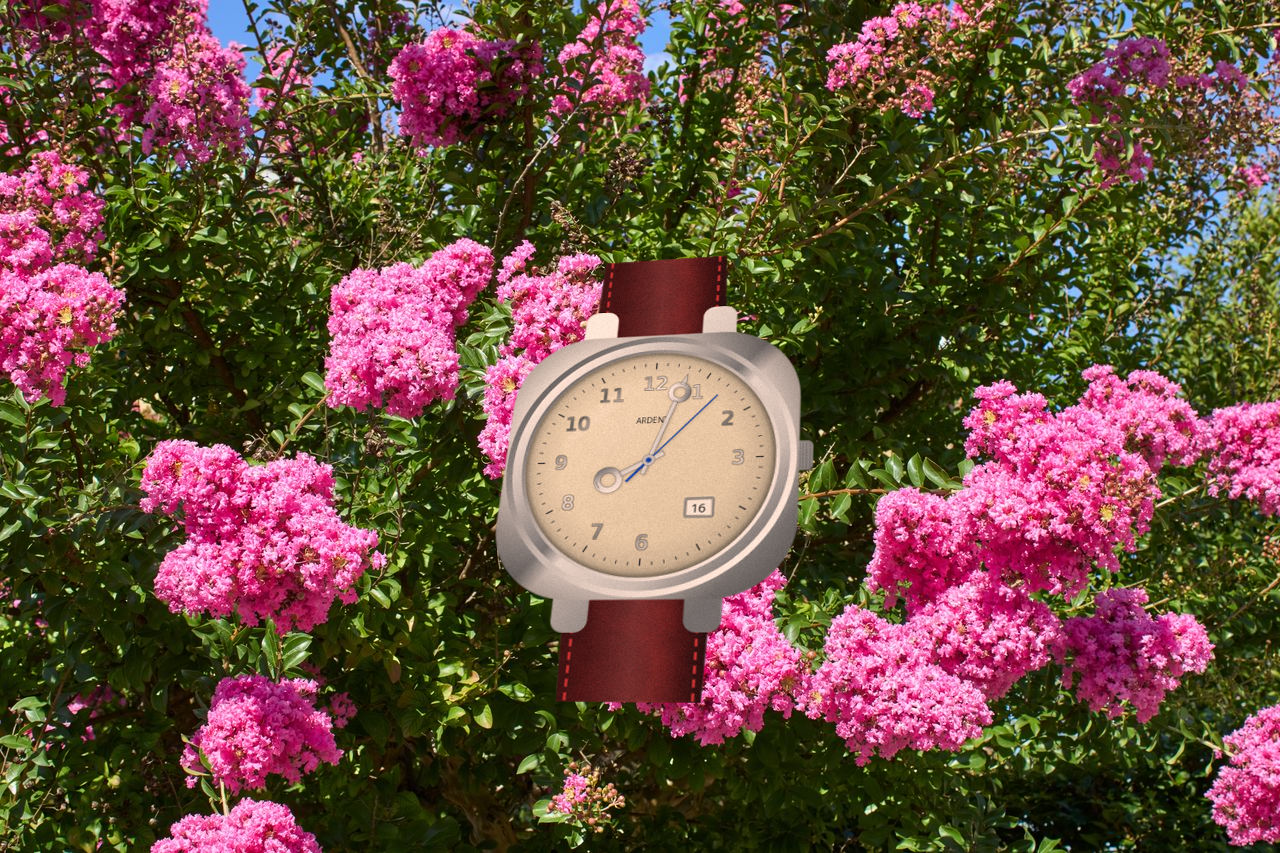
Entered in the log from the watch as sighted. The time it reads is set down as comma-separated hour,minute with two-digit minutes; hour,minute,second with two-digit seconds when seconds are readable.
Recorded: 8,03,07
